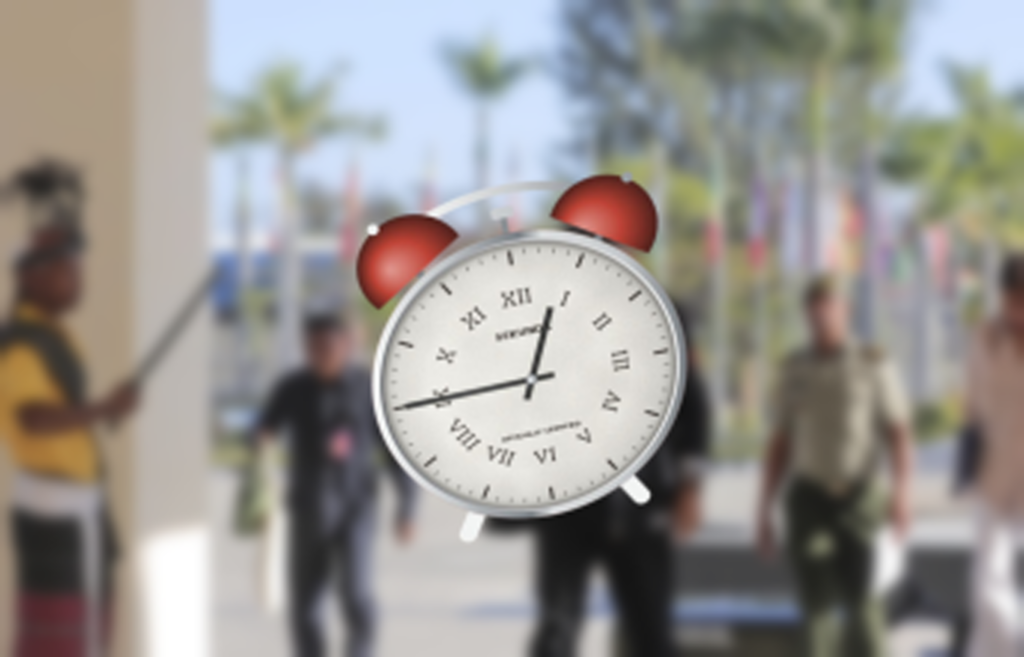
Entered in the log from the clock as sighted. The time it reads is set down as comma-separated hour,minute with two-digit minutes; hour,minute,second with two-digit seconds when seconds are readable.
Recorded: 12,45
